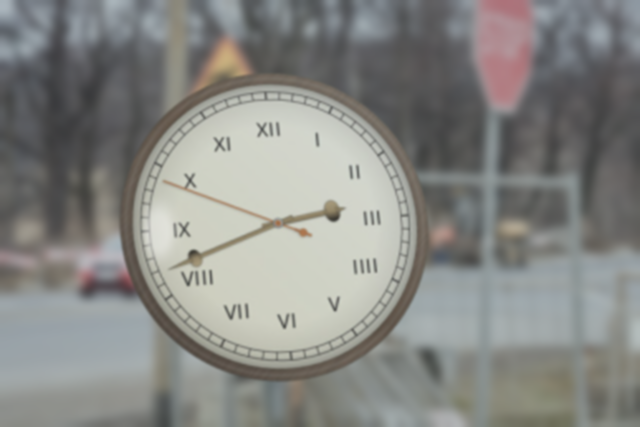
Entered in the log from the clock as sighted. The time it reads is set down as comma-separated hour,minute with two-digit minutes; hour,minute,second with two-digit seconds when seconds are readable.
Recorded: 2,41,49
